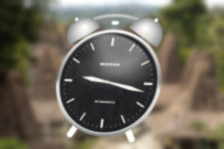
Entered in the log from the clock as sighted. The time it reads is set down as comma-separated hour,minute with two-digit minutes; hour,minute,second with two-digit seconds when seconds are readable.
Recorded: 9,17
